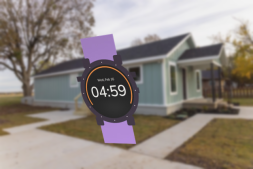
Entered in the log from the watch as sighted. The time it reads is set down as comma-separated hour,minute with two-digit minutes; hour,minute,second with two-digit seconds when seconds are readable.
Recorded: 4,59
